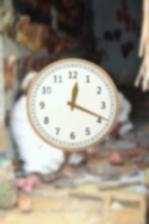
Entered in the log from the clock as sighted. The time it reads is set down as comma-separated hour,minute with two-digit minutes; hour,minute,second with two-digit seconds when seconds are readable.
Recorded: 12,19
